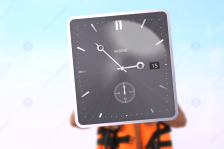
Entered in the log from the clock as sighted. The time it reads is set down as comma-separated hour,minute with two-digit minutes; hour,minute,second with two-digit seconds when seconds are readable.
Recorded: 2,53
